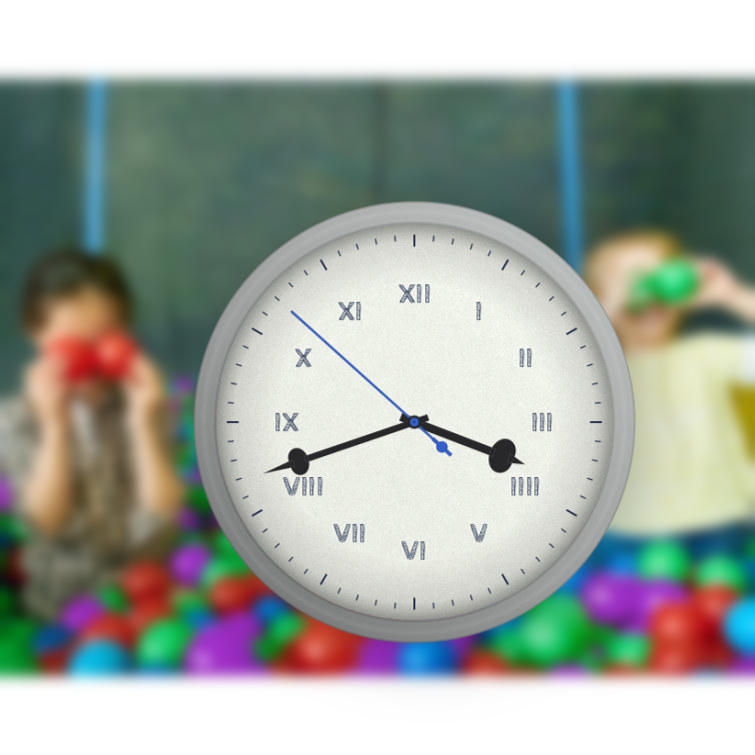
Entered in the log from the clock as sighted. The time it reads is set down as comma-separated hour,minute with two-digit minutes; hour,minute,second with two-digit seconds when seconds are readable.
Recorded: 3,41,52
